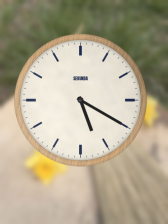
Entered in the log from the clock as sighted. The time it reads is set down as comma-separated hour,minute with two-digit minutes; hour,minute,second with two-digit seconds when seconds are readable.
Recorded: 5,20
